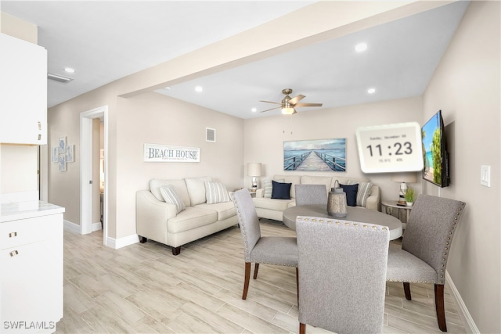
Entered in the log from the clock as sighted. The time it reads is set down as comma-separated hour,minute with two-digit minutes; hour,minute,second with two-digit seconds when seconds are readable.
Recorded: 11,23
